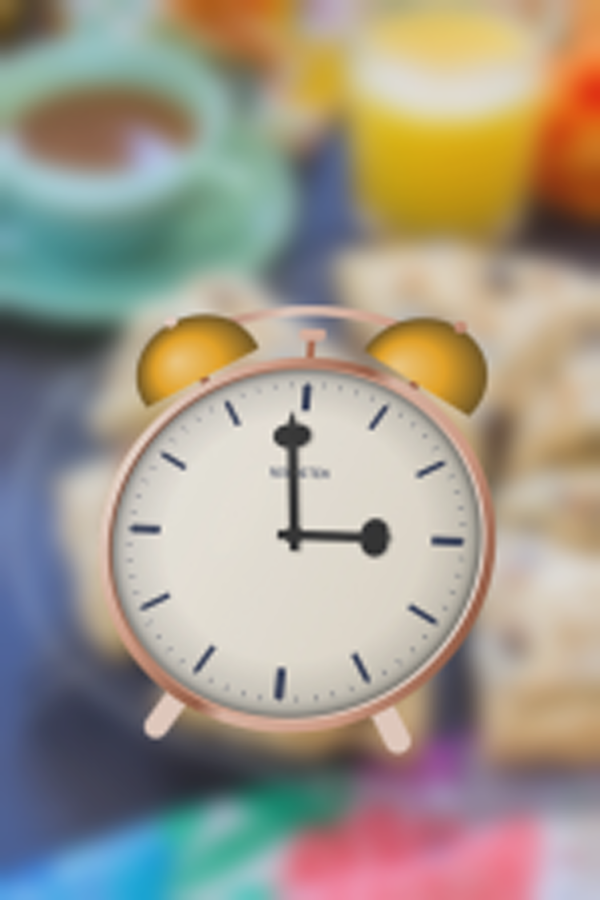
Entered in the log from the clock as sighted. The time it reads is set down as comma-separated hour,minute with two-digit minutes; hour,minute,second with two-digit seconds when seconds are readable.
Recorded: 2,59
